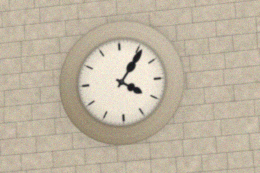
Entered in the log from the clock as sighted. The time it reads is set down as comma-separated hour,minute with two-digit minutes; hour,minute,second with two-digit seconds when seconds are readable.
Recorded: 4,06
